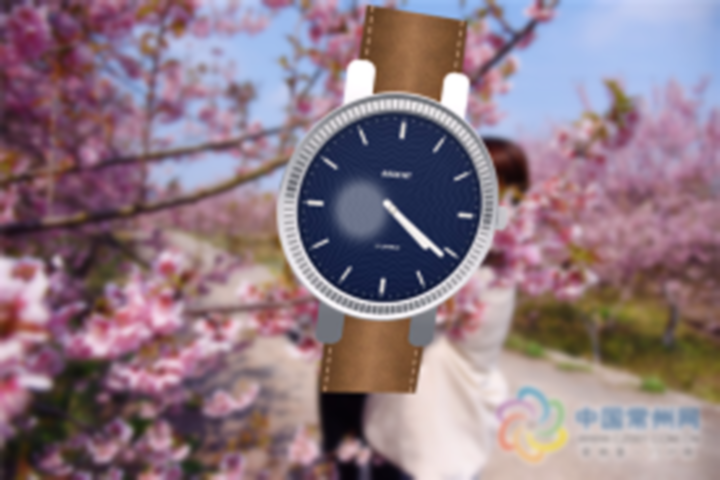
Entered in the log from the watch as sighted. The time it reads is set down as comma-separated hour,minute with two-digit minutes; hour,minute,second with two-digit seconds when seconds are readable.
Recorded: 4,21
